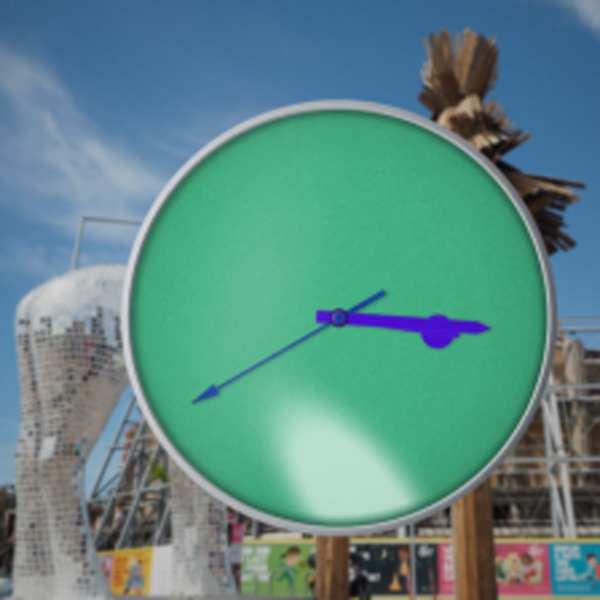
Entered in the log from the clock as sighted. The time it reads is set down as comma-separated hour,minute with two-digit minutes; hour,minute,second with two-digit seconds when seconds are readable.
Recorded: 3,15,40
